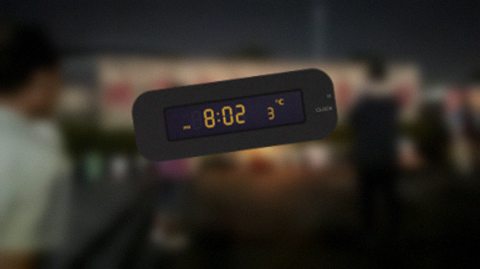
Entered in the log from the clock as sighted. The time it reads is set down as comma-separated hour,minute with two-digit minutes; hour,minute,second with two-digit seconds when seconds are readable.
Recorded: 8,02
